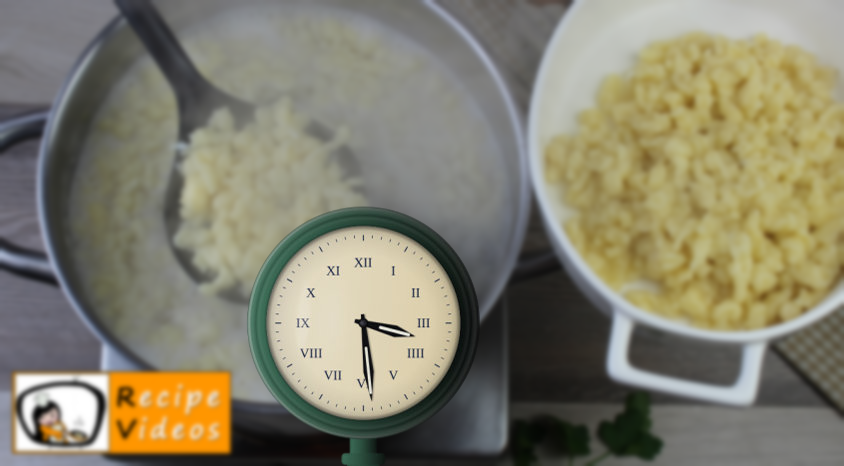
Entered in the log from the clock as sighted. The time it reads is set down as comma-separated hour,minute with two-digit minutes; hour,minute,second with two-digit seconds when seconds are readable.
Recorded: 3,29
